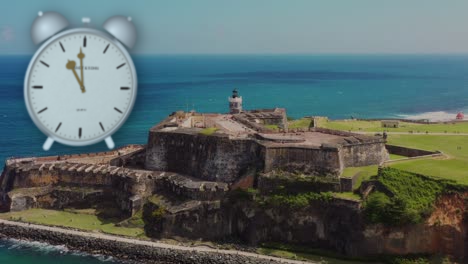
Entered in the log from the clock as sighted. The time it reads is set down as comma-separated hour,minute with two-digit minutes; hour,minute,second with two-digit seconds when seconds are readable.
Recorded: 10,59
